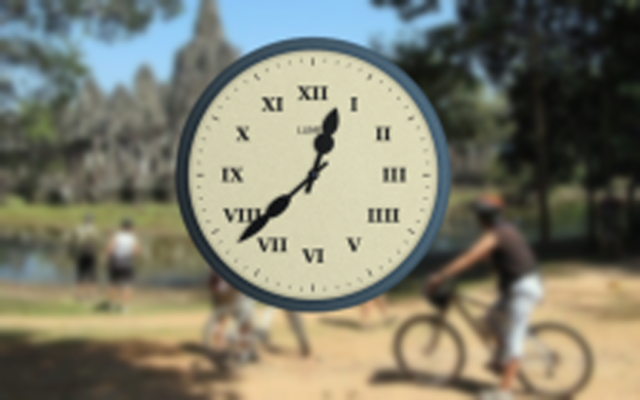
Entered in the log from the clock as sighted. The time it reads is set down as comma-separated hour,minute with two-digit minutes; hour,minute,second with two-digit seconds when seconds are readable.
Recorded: 12,38
